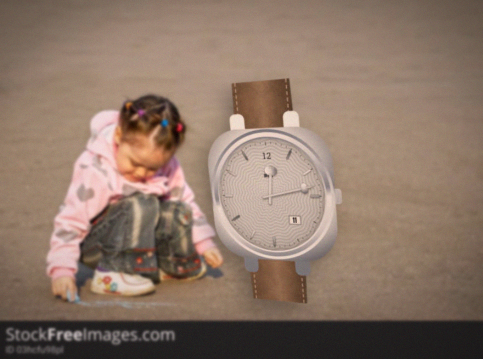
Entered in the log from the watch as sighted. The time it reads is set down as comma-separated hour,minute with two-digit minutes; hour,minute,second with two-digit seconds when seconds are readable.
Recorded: 12,13
